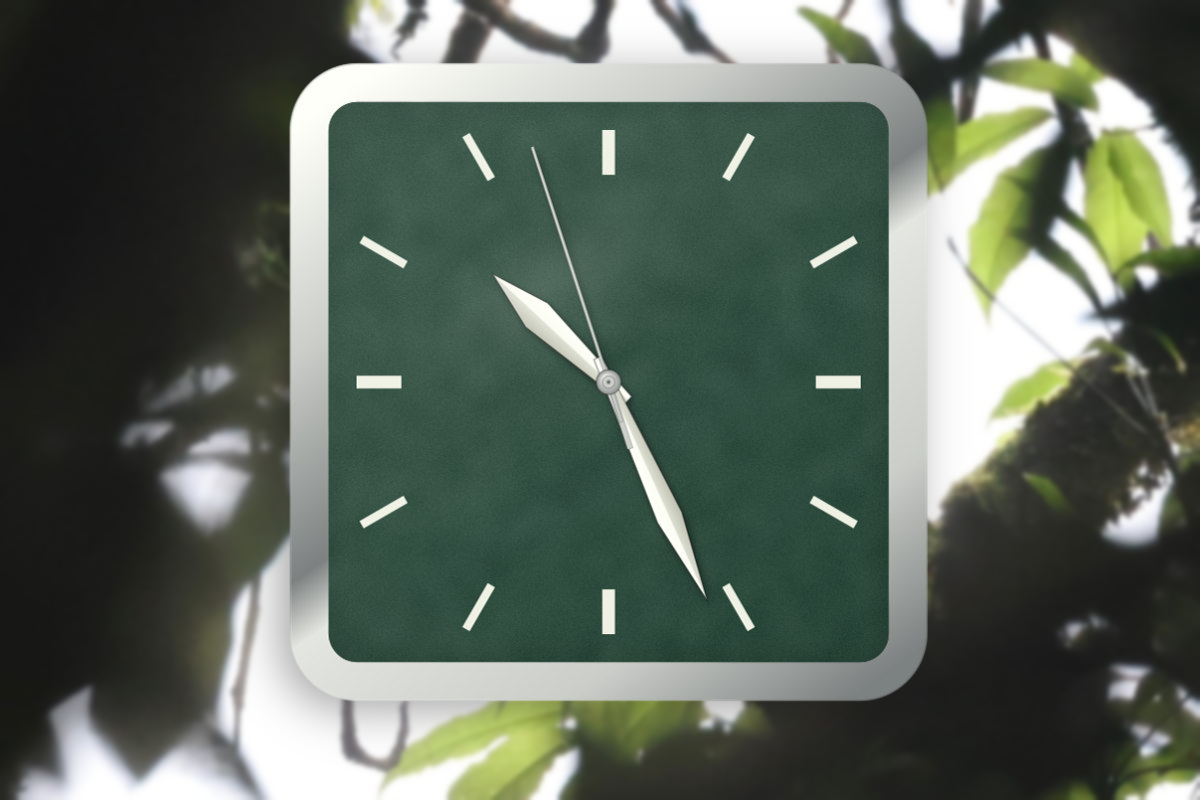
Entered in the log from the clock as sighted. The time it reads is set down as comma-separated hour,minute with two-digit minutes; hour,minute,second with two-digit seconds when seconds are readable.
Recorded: 10,25,57
